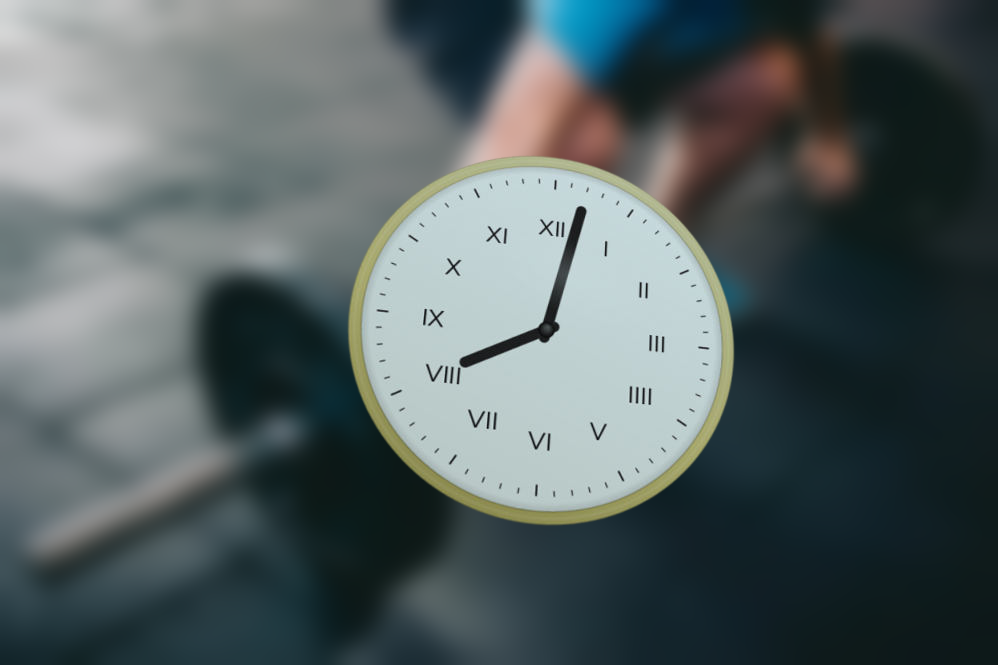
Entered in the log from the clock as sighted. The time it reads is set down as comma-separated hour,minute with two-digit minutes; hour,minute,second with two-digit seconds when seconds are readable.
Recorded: 8,02
